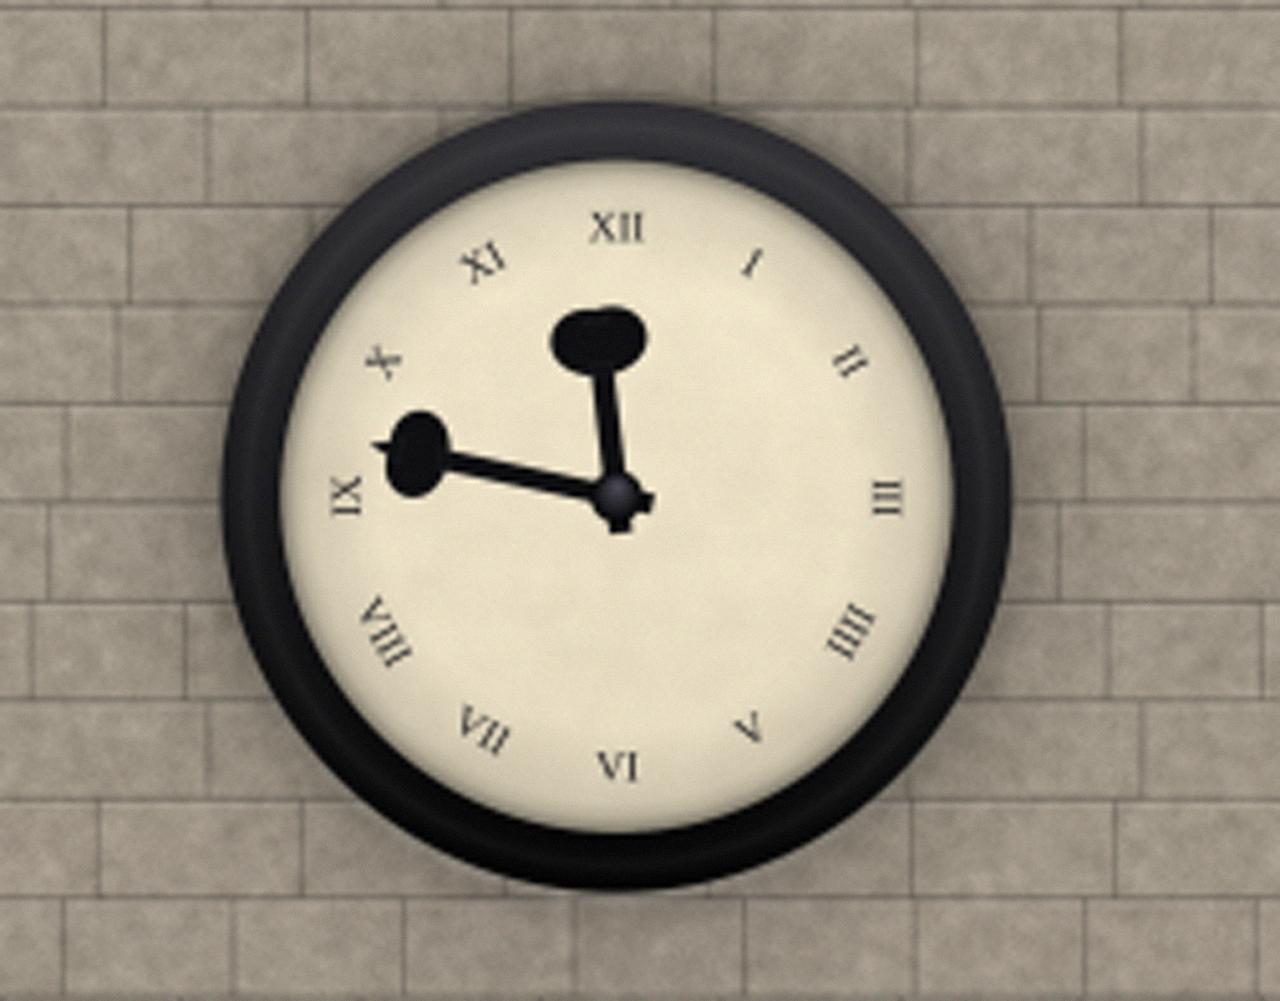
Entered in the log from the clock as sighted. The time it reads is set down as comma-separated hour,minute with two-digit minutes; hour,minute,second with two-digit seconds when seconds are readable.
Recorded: 11,47
